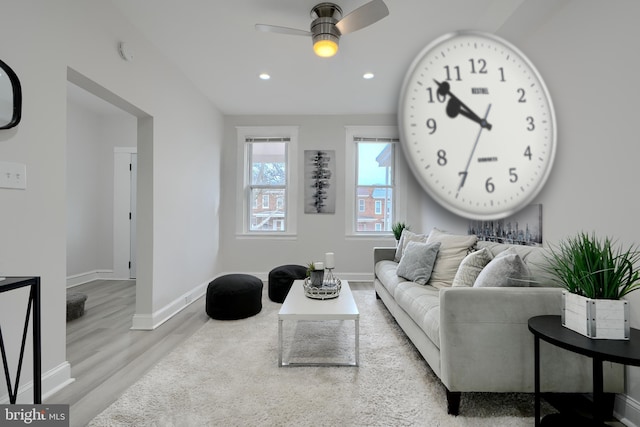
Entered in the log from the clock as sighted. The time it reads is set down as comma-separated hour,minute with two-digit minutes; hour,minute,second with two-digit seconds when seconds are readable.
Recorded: 9,51,35
